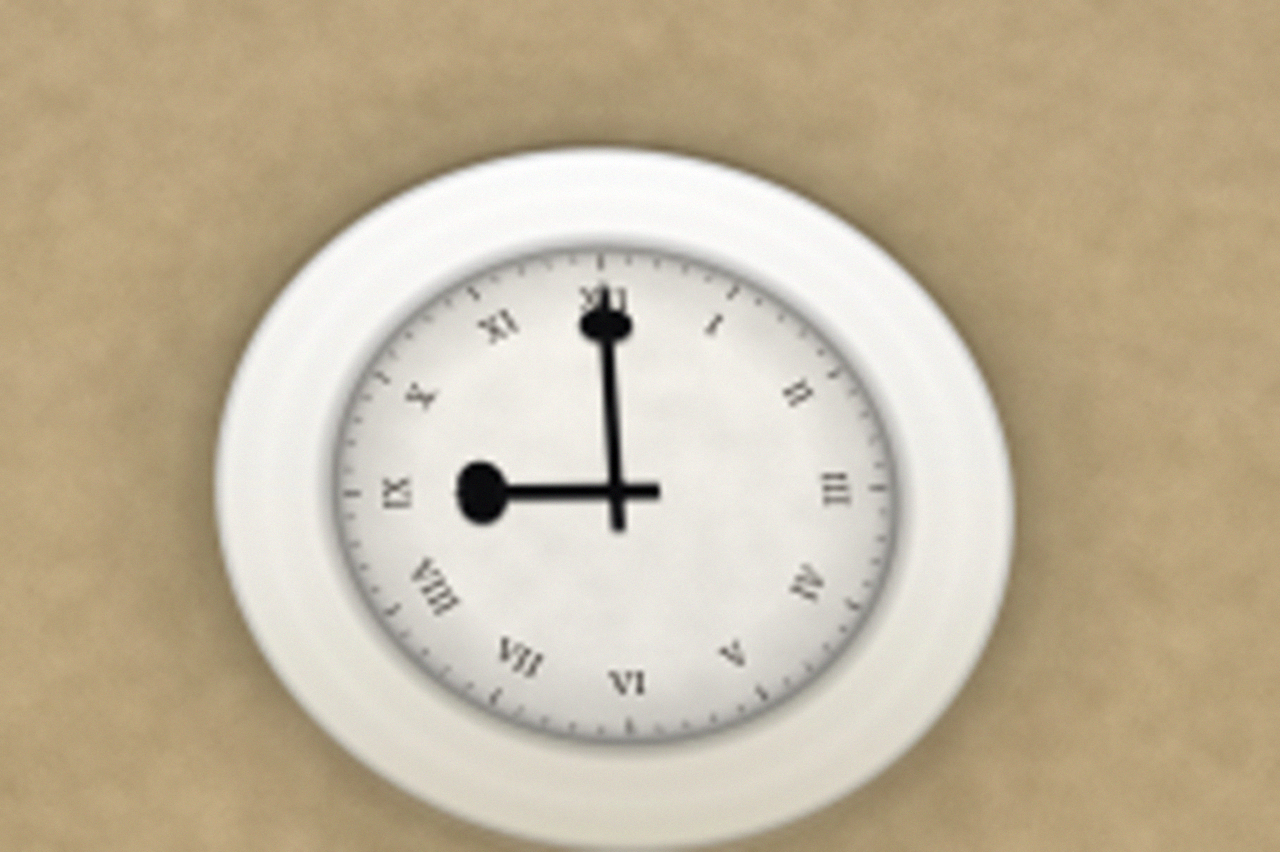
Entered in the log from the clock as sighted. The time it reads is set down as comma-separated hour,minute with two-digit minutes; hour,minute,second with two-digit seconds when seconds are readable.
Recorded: 9,00
